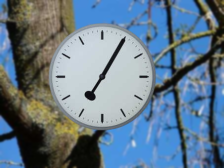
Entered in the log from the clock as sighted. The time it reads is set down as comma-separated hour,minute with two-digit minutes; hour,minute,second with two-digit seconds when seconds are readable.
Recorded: 7,05
